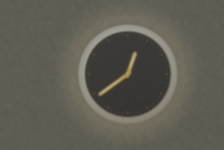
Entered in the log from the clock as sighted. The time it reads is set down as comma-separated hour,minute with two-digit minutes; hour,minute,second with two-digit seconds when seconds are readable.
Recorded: 12,39
